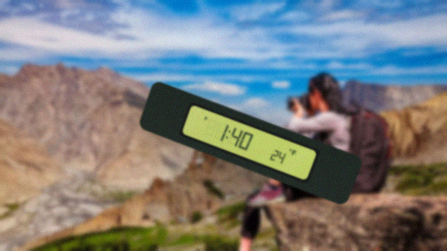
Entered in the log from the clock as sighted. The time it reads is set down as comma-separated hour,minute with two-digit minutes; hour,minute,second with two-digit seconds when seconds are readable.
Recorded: 1,40
